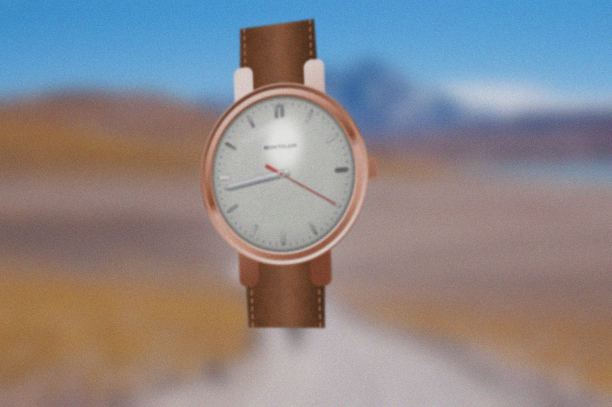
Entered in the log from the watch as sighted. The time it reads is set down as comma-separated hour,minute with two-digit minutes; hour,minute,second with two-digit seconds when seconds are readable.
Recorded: 8,43,20
